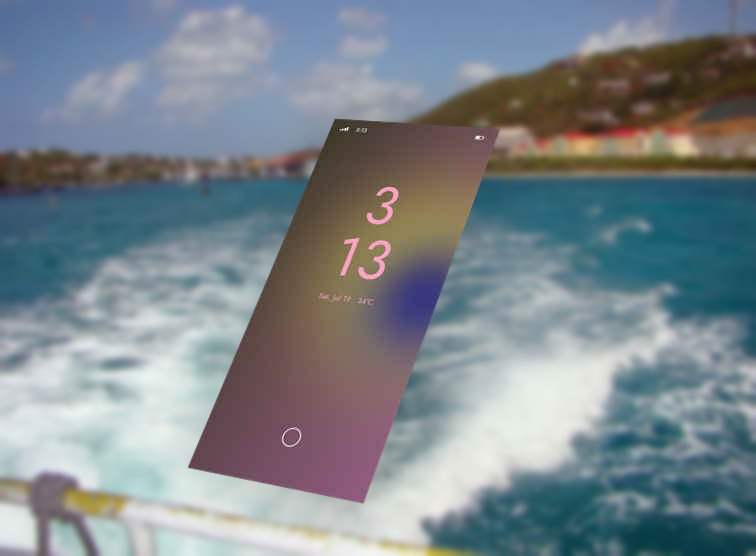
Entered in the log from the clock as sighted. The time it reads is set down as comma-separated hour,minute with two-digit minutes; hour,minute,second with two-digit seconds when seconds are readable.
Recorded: 3,13
